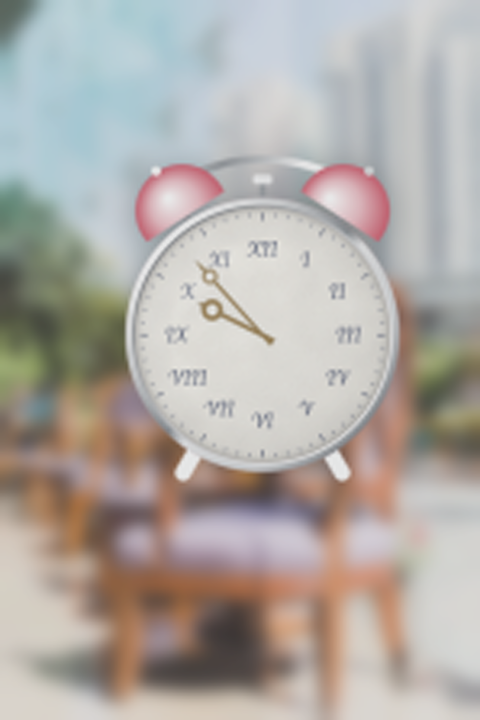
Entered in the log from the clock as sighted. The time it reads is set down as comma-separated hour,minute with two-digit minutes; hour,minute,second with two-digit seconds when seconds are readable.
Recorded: 9,53
